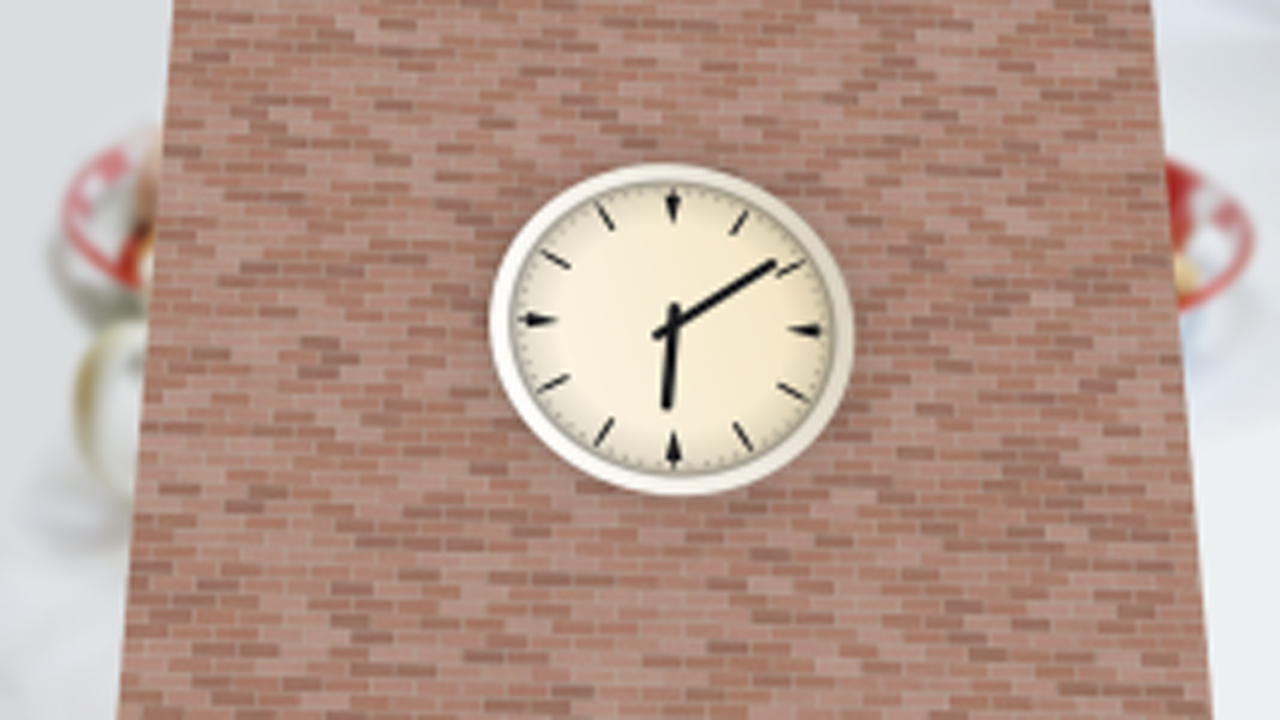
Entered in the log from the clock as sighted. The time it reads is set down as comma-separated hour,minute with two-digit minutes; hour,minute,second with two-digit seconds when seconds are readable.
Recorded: 6,09
